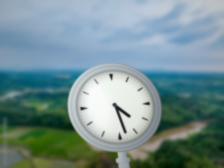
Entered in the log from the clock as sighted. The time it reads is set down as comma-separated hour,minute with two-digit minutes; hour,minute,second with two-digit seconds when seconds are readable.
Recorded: 4,28
